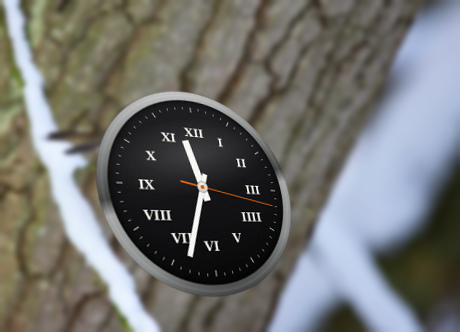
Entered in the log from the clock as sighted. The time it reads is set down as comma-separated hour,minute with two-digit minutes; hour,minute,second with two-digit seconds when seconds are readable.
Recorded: 11,33,17
